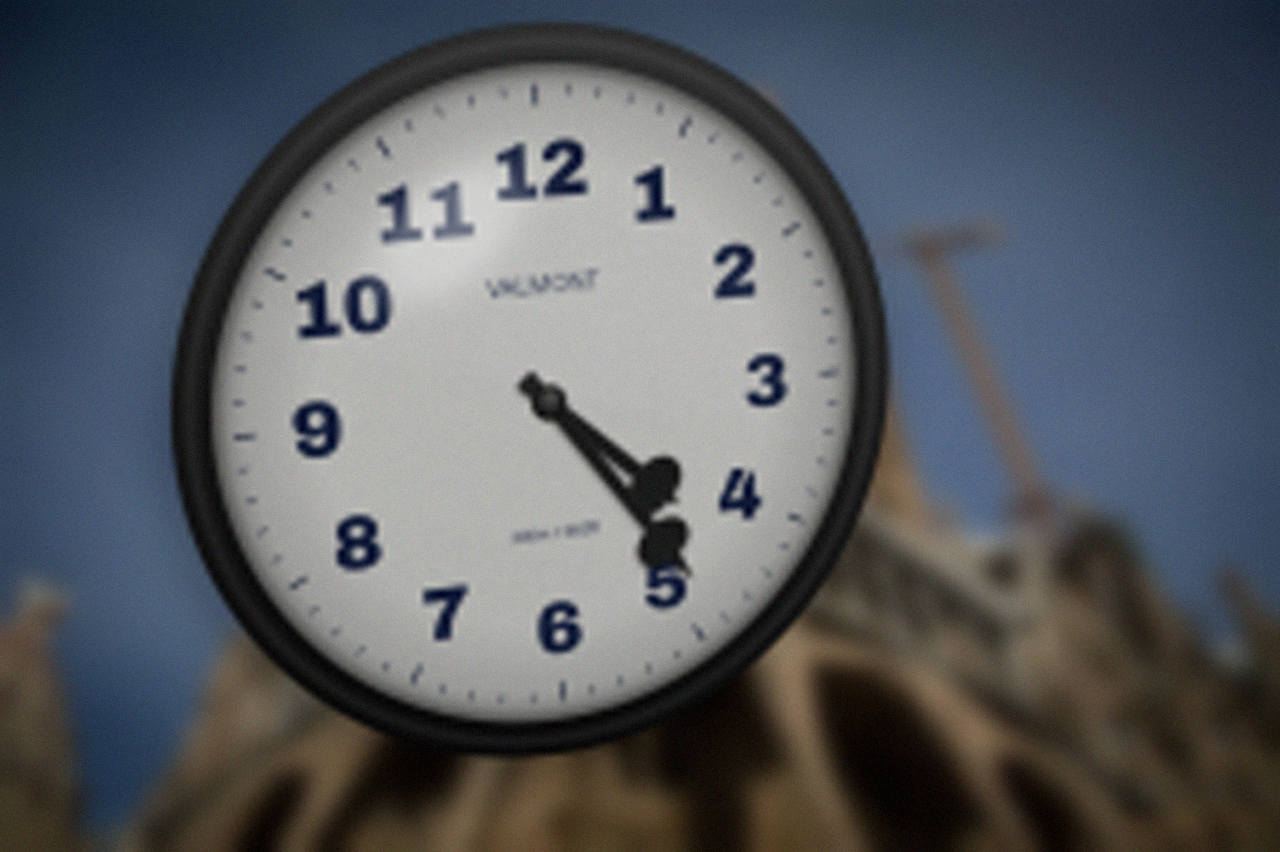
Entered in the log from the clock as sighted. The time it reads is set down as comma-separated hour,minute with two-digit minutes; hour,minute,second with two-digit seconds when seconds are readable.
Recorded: 4,24
